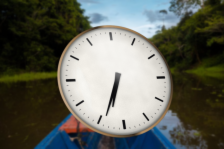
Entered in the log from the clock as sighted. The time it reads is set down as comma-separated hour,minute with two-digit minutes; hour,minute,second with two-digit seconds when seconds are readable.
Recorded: 6,34
